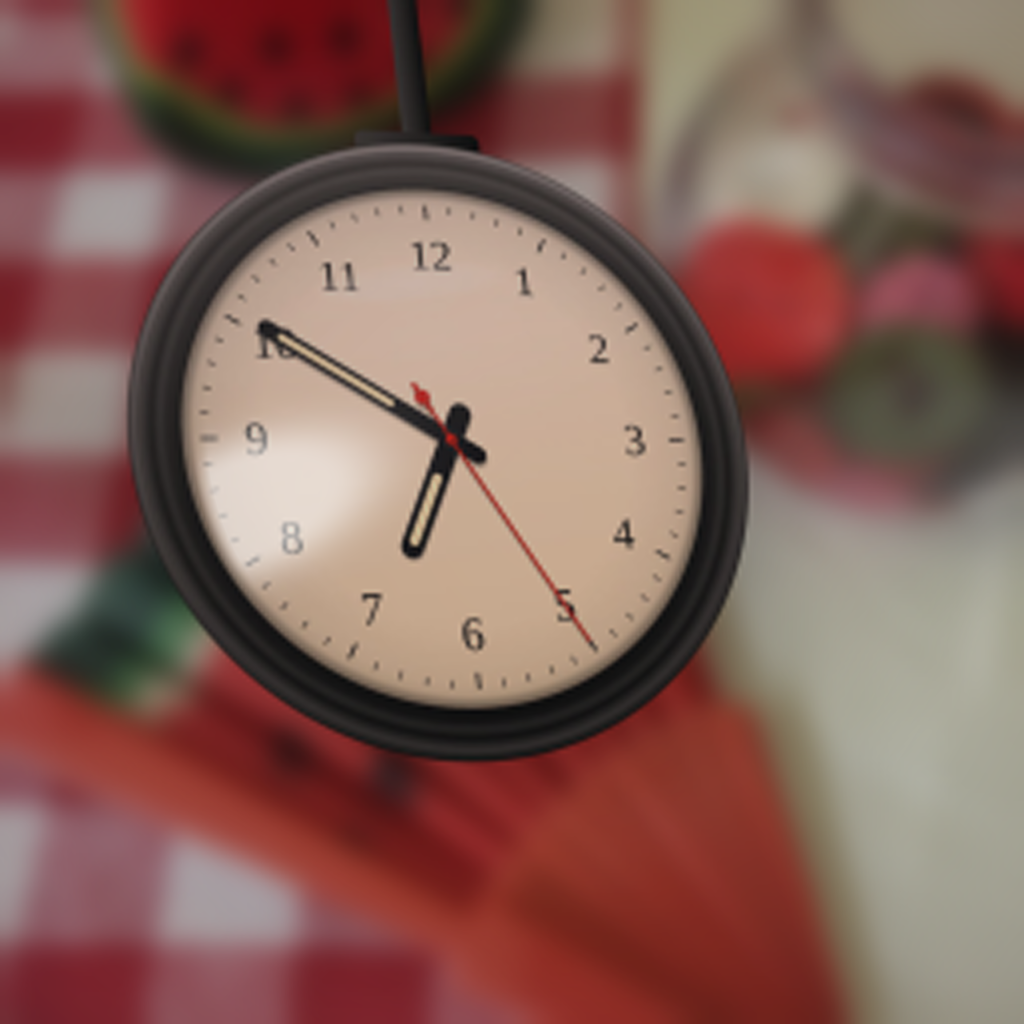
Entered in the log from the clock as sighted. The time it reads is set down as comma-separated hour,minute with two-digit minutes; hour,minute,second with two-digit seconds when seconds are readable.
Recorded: 6,50,25
